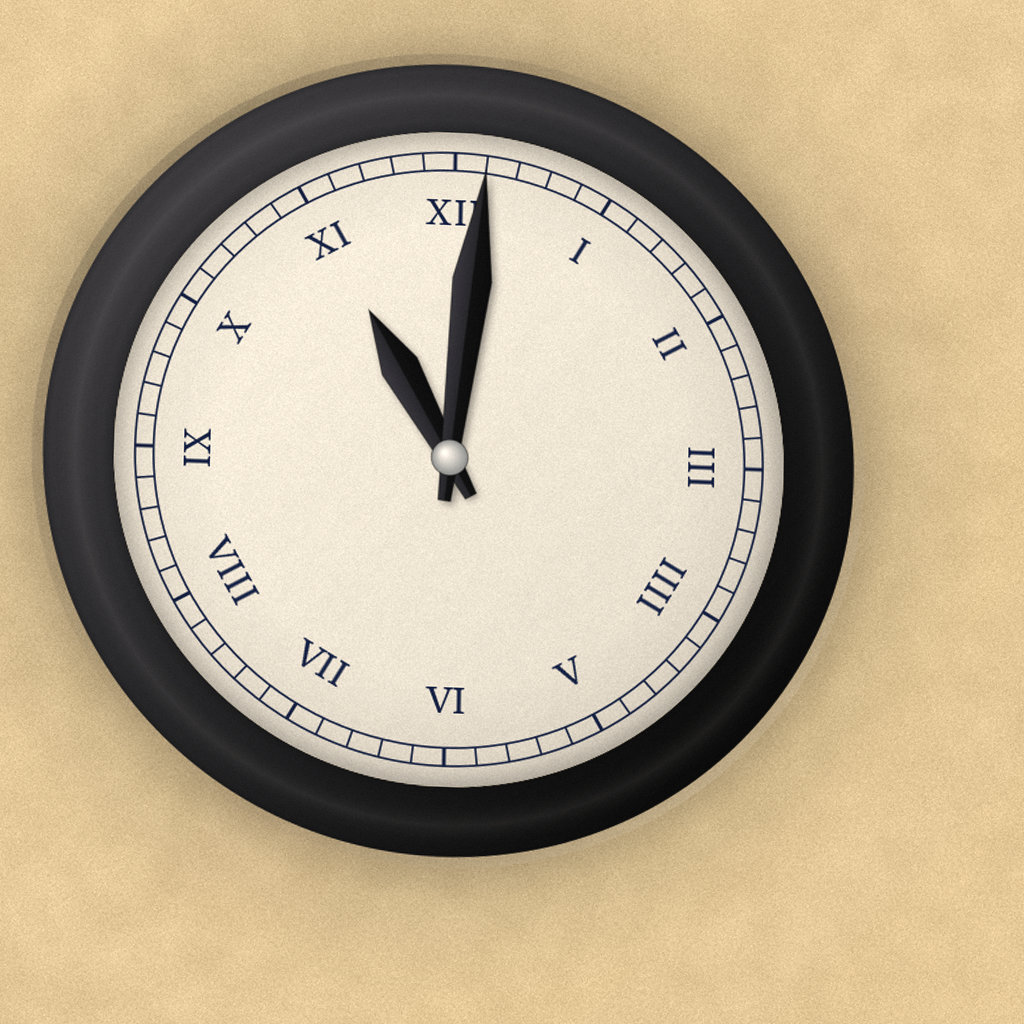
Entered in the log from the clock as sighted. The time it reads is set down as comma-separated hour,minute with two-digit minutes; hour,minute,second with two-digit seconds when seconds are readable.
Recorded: 11,01
